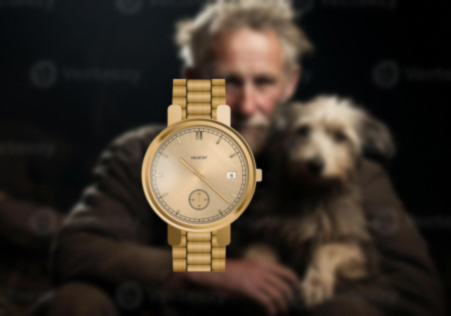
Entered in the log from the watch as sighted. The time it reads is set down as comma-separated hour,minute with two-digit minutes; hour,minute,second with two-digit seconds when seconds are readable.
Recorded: 10,22
